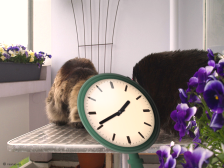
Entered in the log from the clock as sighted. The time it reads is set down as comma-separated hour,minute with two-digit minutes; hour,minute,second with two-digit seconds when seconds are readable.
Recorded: 1,41
